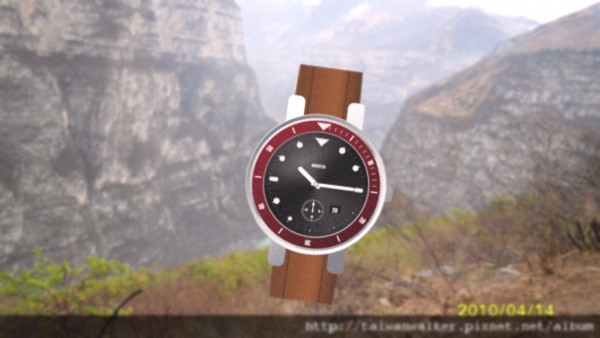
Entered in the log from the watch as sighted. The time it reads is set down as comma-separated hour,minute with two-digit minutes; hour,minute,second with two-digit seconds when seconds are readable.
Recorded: 10,15
